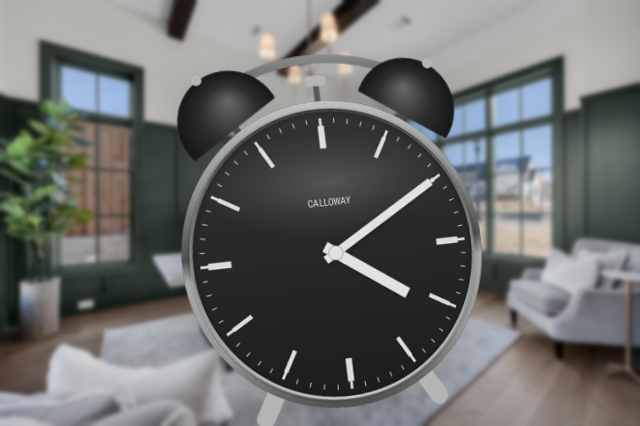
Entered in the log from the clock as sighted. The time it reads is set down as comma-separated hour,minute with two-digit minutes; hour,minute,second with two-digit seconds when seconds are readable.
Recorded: 4,10
